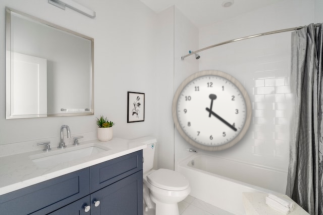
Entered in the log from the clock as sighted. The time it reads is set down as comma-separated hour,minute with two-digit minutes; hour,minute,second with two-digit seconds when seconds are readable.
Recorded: 12,21
